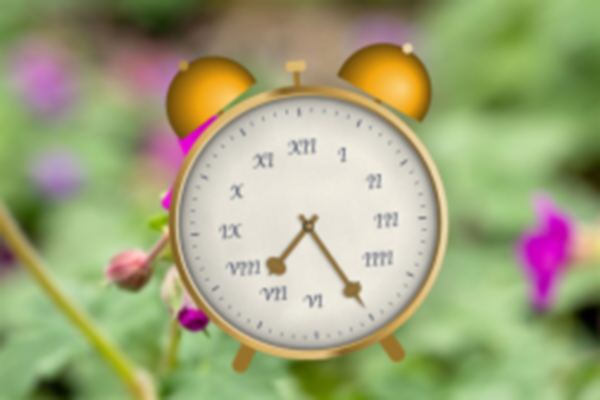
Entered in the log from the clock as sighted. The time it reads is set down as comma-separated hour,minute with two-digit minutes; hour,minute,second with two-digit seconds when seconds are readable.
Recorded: 7,25
